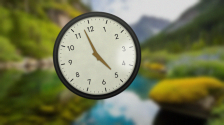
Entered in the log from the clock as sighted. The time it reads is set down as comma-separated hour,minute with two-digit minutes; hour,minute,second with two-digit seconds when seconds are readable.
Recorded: 4,58
